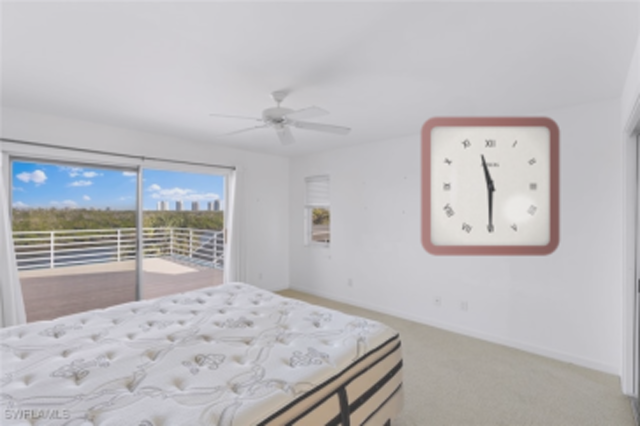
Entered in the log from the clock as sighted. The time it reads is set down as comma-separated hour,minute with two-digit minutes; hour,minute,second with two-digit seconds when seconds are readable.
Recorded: 11,30
